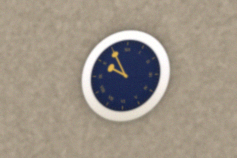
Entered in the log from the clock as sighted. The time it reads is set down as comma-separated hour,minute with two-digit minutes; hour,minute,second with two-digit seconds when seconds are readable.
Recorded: 9,55
